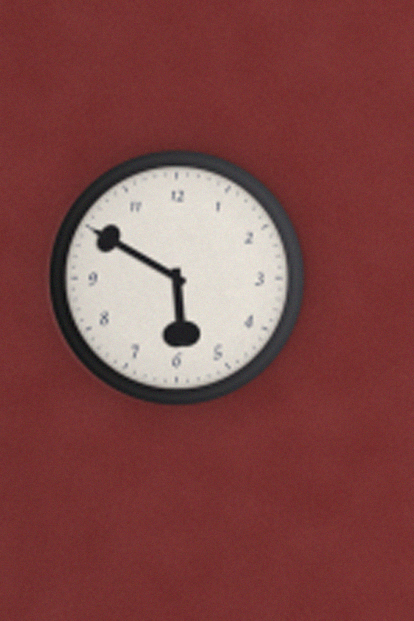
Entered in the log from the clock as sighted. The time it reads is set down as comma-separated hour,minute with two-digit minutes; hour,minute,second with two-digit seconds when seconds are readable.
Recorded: 5,50
